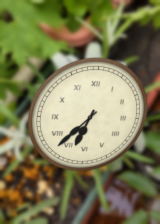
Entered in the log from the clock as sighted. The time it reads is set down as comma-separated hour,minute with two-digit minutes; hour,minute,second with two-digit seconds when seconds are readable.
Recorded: 6,37
